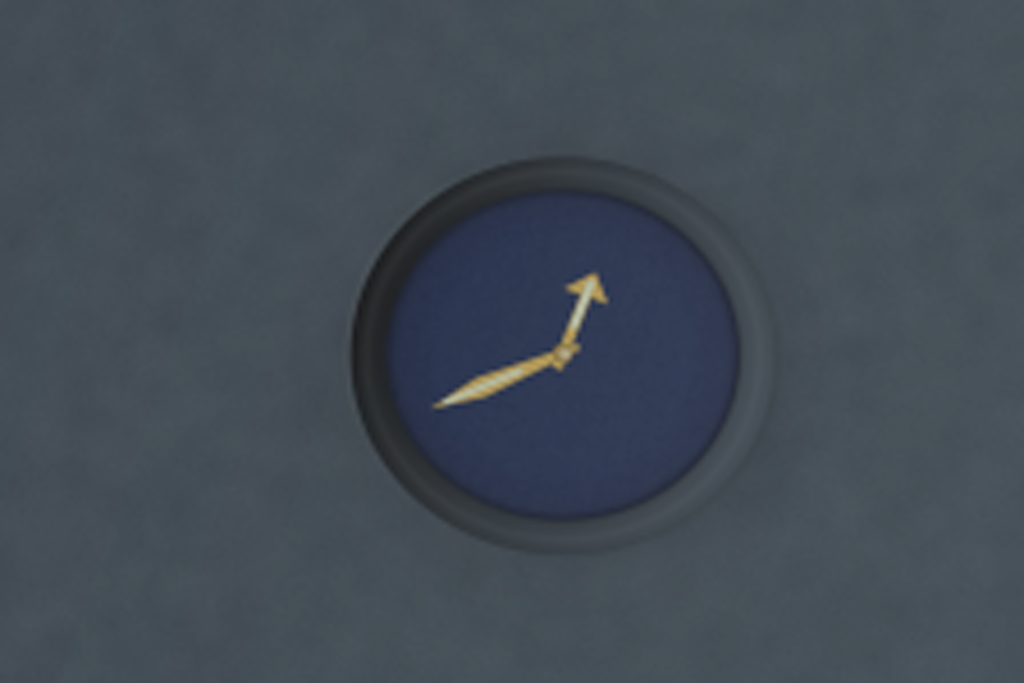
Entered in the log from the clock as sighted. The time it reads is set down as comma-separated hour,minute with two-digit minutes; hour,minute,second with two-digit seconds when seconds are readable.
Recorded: 12,41
